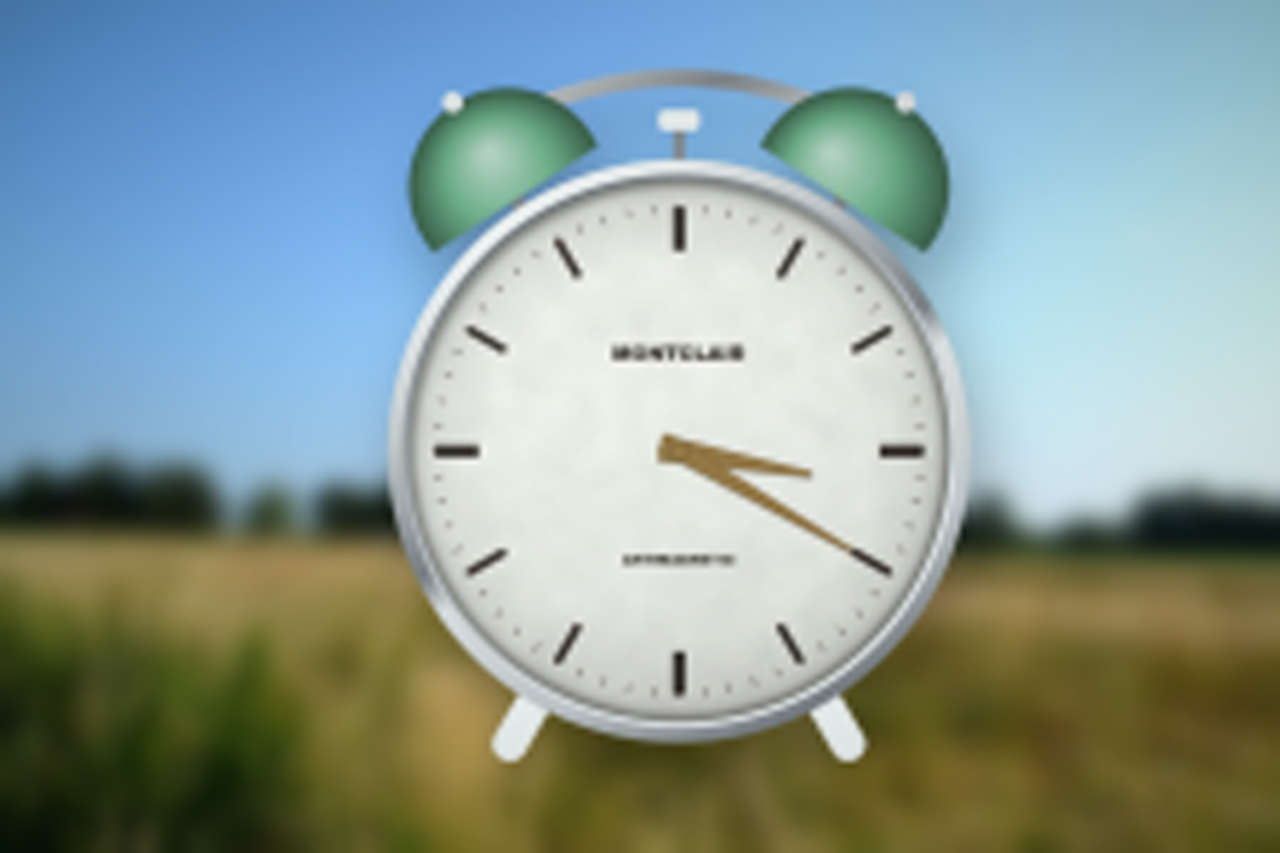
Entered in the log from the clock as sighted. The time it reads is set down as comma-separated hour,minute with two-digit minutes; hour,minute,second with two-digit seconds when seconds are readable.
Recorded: 3,20
